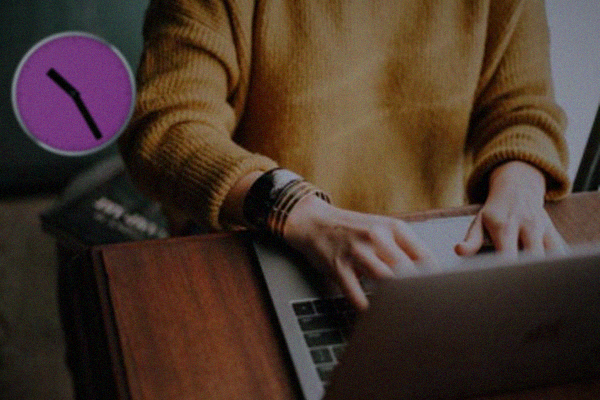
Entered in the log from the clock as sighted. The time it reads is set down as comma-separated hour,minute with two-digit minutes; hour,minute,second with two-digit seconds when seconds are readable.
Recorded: 10,25
